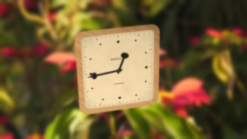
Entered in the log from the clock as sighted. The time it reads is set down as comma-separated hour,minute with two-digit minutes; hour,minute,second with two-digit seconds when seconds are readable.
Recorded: 12,44
